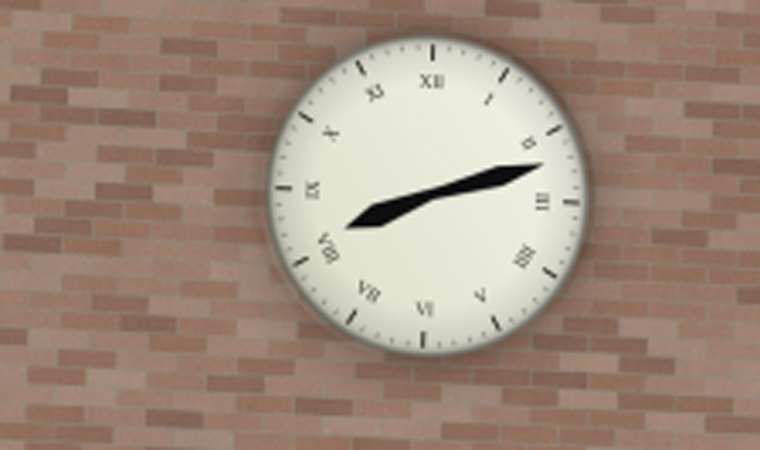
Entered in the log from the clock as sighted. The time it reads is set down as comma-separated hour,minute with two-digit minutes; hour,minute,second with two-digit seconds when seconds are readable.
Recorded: 8,12
